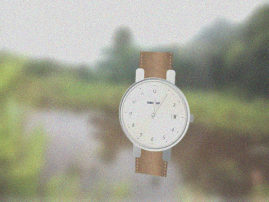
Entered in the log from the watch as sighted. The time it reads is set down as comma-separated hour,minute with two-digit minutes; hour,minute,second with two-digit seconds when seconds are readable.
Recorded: 12,05
